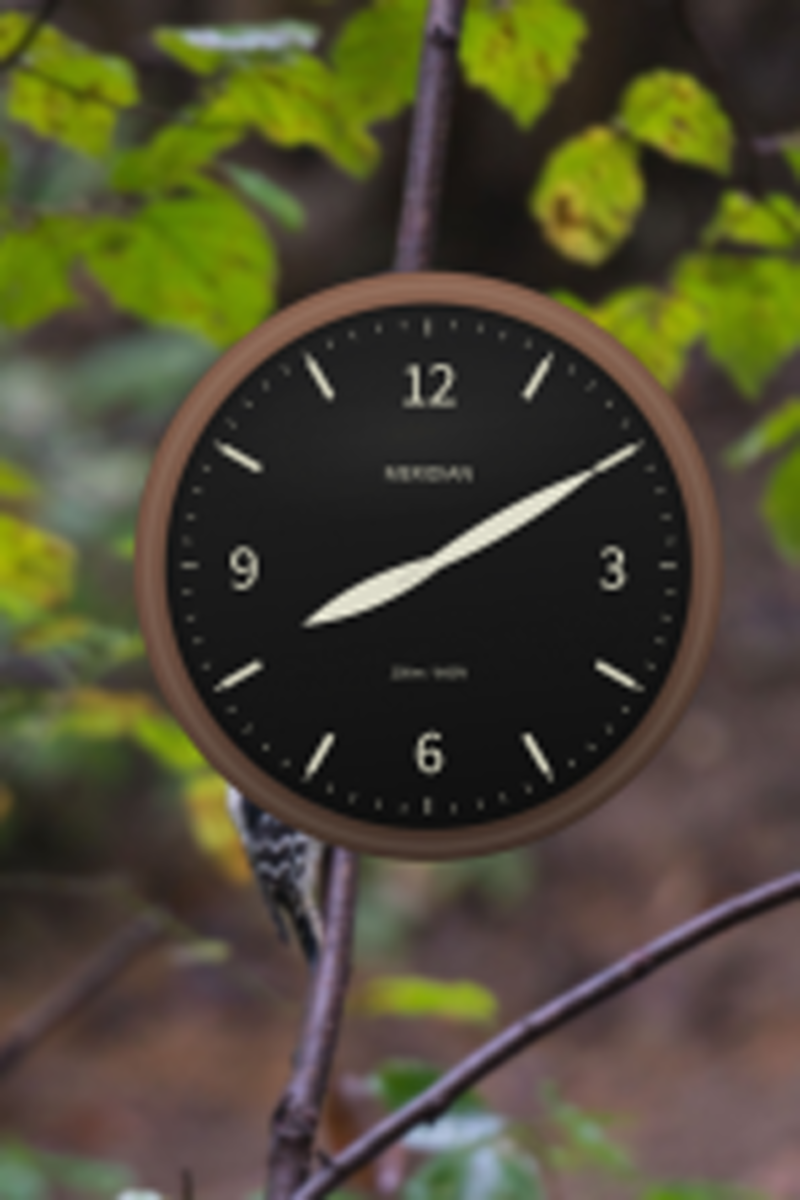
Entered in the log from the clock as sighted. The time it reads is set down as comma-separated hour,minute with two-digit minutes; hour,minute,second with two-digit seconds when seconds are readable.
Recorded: 8,10
